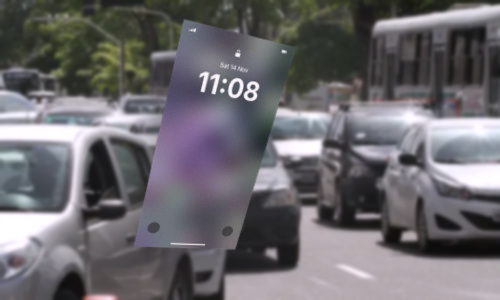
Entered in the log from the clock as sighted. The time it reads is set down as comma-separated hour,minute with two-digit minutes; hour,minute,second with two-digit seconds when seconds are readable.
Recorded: 11,08
